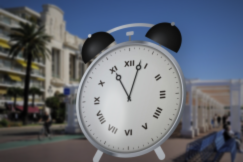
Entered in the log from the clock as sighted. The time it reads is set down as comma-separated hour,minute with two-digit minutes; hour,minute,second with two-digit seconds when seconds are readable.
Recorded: 11,03
